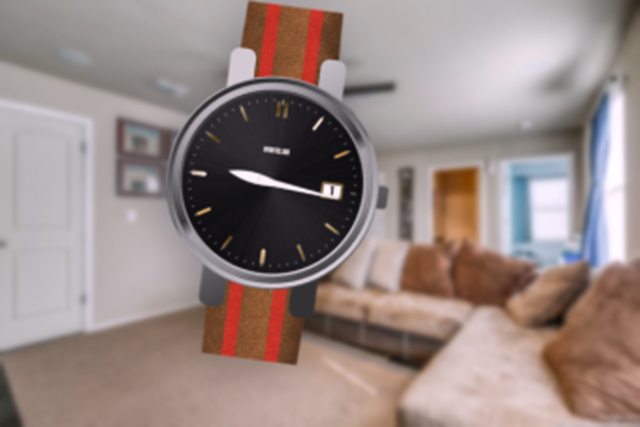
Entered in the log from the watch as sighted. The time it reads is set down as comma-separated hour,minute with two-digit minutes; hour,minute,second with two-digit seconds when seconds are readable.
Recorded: 9,16
